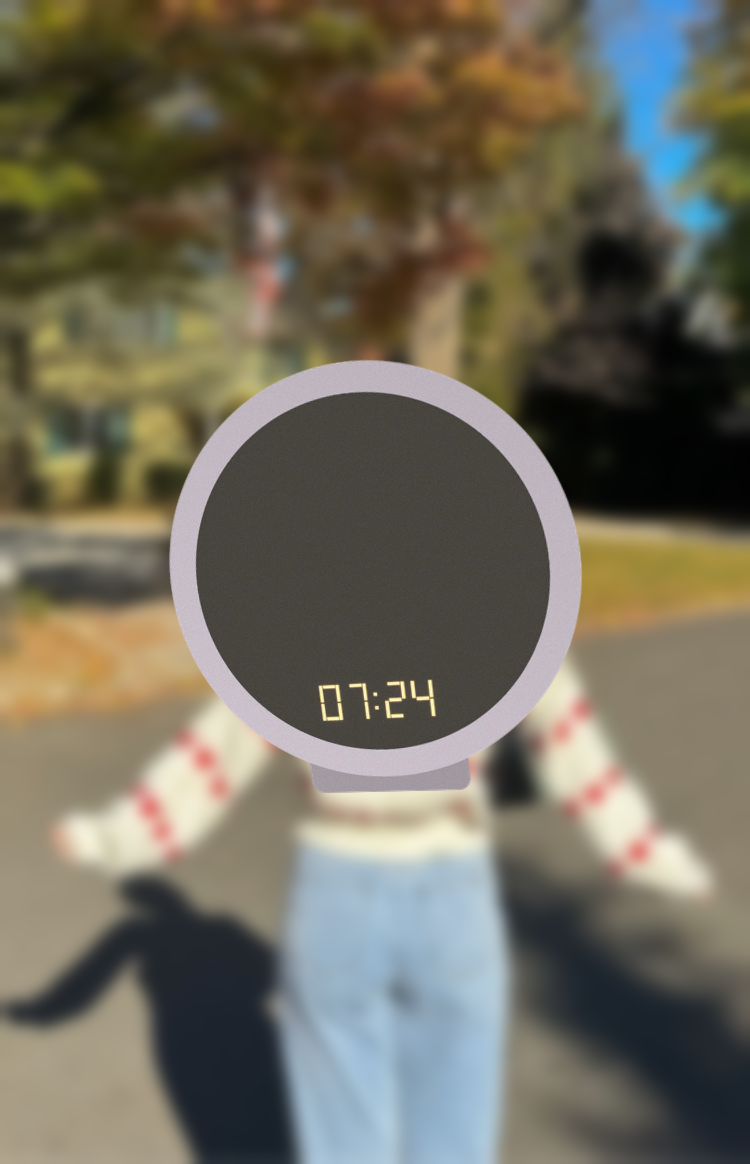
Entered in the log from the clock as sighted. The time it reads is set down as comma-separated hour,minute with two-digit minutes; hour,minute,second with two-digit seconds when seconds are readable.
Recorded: 7,24
